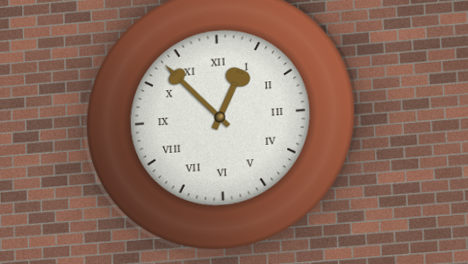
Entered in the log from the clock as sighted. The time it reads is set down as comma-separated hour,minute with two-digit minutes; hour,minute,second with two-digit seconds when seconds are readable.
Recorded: 12,53
